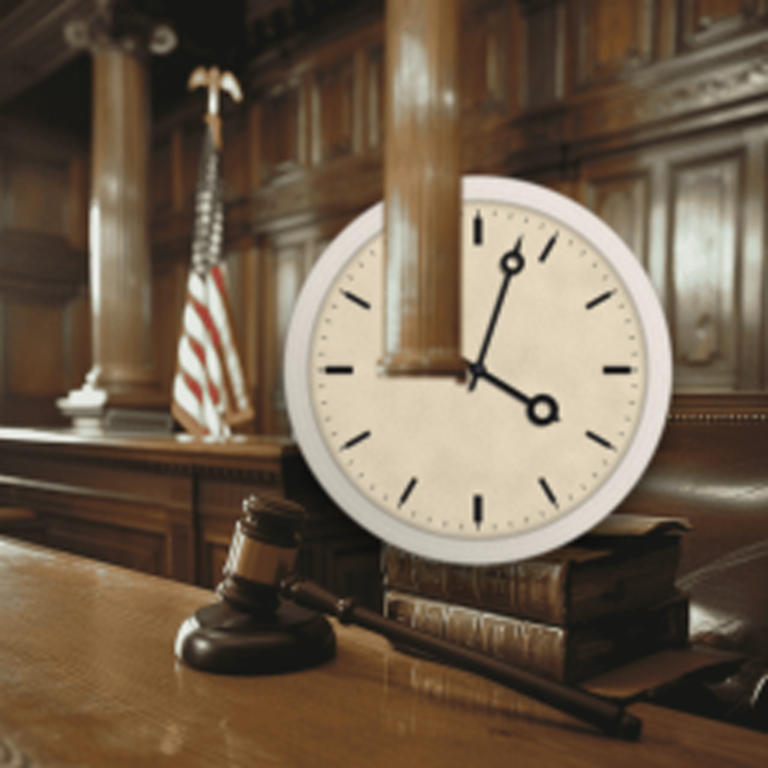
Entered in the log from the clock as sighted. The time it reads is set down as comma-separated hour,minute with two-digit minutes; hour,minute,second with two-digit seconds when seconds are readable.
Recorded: 4,03
